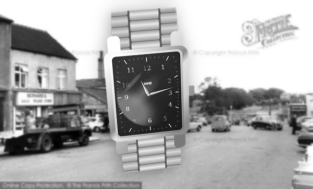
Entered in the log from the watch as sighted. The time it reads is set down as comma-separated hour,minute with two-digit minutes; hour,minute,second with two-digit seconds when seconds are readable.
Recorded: 11,13
